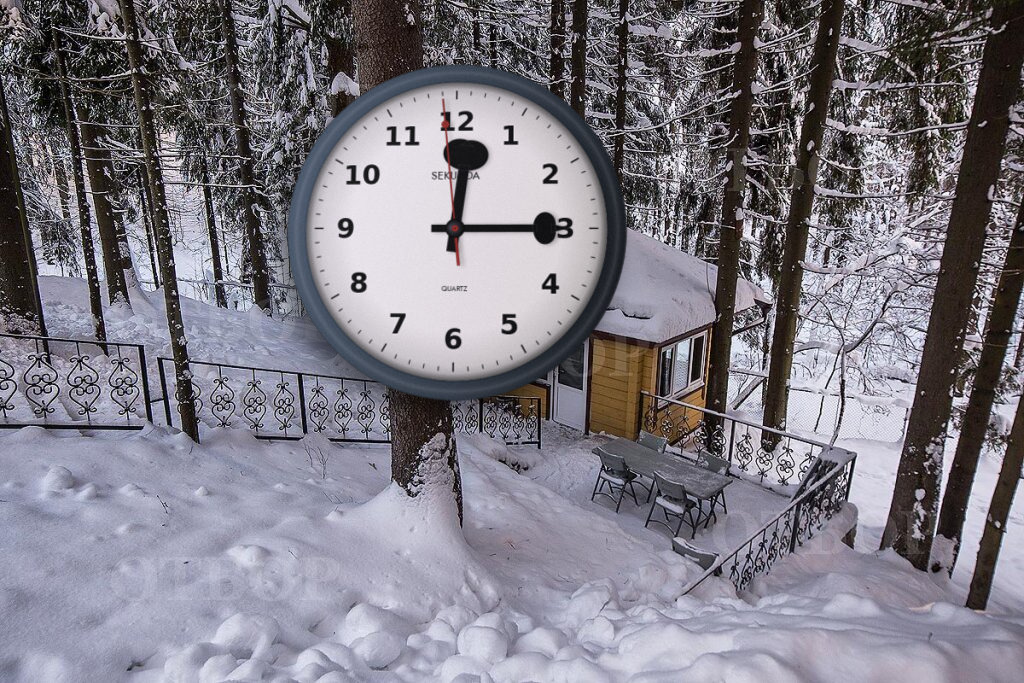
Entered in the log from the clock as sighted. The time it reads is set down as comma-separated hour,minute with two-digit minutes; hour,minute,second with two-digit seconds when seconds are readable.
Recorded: 12,14,59
